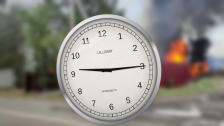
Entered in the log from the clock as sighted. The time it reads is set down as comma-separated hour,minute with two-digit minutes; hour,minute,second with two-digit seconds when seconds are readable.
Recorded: 9,15
